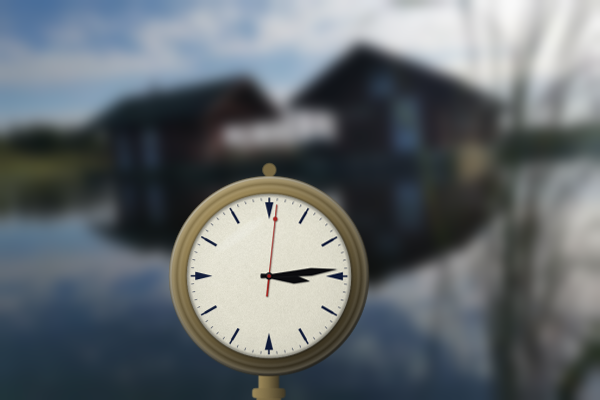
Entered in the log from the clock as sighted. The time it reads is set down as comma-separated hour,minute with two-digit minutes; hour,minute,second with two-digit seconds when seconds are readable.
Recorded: 3,14,01
